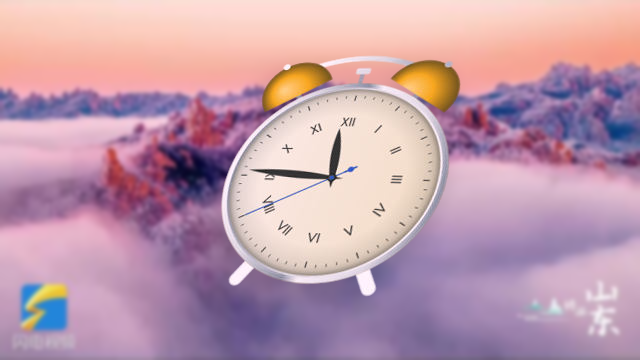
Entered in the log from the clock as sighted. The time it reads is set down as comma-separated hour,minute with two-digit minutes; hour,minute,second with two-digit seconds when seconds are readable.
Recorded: 11,45,40
